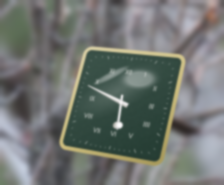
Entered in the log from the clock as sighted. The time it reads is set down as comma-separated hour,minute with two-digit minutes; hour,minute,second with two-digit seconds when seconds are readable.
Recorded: 5,48
